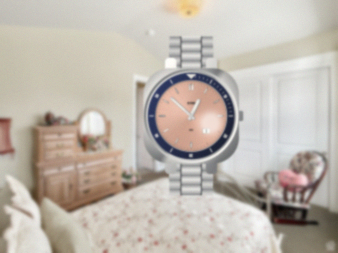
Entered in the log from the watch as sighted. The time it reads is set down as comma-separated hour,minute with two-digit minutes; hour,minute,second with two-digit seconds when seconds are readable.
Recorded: 12,52
